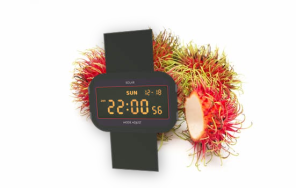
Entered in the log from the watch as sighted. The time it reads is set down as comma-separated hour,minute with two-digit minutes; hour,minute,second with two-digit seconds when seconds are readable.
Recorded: 22,00,56
